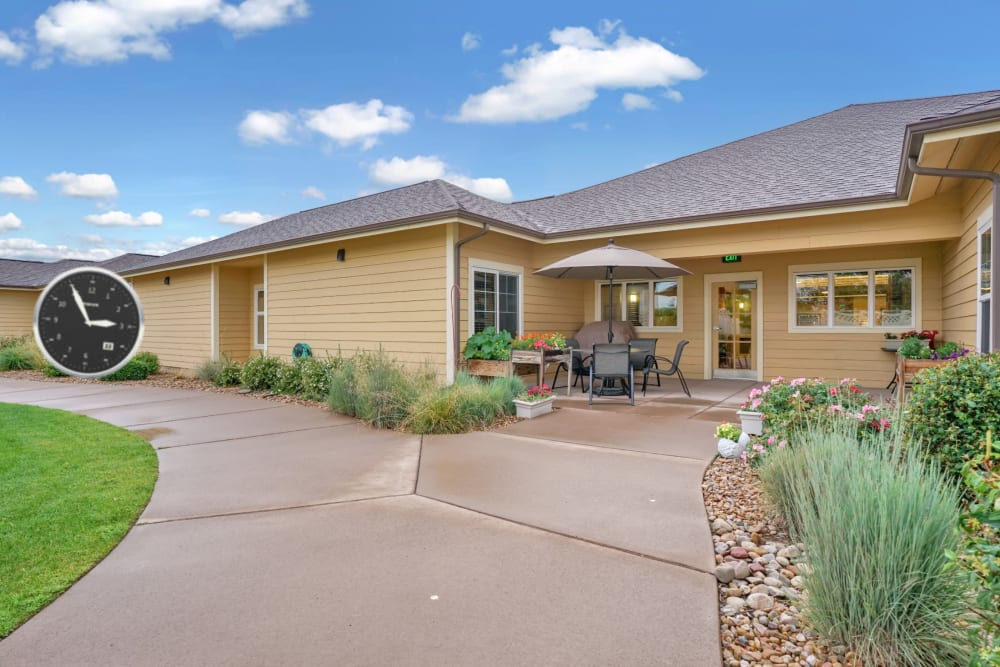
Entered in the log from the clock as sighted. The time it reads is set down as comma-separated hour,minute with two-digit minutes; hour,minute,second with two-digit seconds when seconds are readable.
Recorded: 2,55
